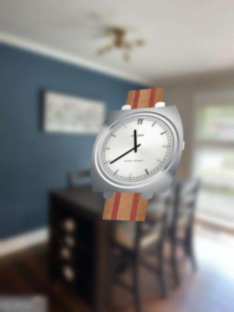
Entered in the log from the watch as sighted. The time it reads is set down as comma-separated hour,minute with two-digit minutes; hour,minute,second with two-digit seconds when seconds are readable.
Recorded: 11,39
